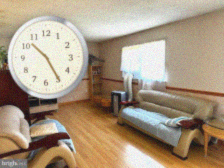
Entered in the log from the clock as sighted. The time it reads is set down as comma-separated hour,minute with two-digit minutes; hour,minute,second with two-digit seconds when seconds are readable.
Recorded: 10,25
